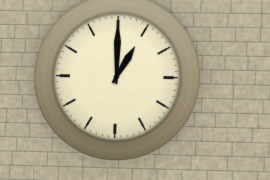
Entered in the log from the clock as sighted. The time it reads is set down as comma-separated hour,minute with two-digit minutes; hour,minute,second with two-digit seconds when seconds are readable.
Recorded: 1,00
